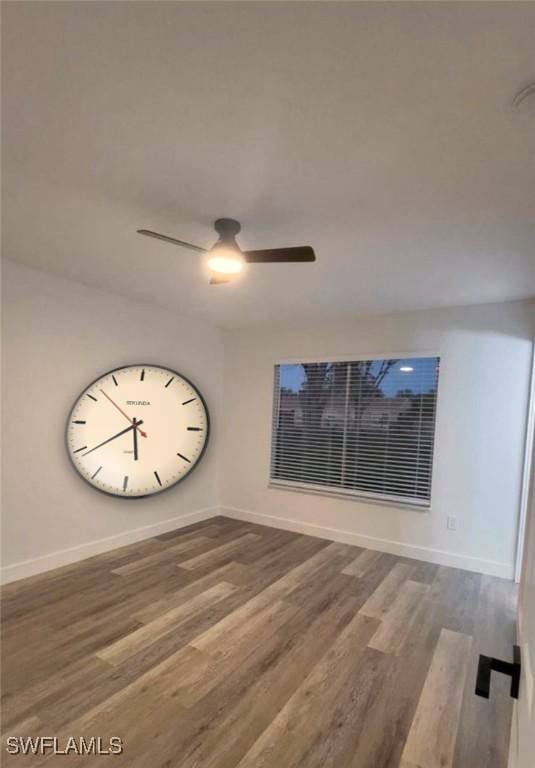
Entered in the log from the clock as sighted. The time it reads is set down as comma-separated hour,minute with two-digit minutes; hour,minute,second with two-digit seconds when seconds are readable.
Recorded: 5,38,52
